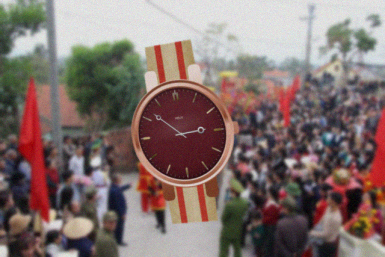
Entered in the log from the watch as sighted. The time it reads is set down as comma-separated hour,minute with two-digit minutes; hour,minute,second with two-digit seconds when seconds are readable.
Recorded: 2,52
